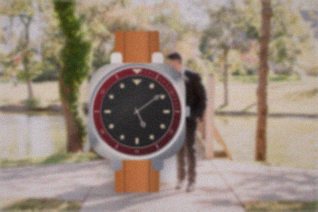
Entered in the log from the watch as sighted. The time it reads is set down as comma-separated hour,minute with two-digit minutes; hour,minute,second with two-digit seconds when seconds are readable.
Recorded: 5,09
